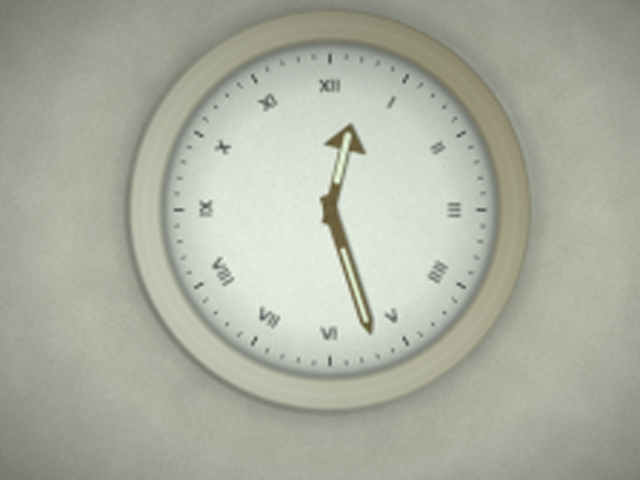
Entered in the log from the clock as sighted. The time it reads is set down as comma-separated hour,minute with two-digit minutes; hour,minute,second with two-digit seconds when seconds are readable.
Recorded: 12,27
